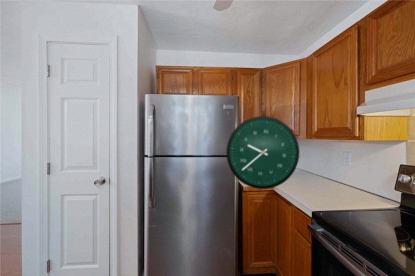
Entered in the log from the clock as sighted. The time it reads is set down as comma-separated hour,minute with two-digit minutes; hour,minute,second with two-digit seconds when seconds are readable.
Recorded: 9,37
